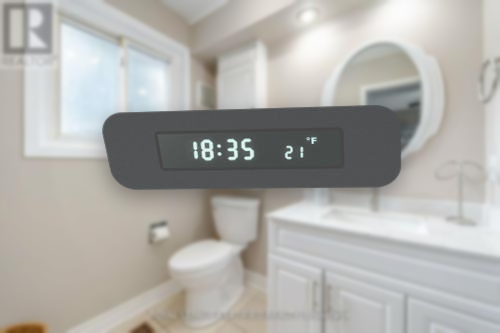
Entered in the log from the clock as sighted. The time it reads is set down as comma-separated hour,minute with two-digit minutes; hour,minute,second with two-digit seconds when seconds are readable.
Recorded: 18,35
